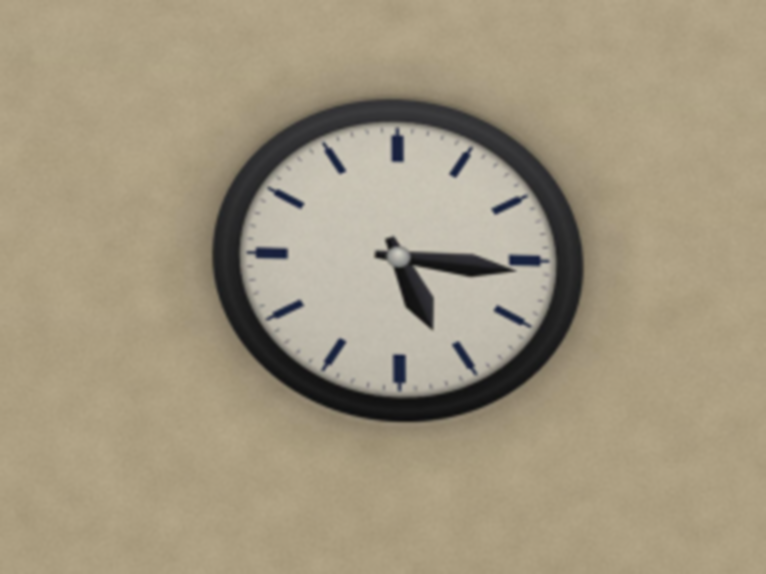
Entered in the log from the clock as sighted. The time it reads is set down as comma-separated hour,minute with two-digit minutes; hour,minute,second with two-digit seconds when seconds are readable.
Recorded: 5,16
